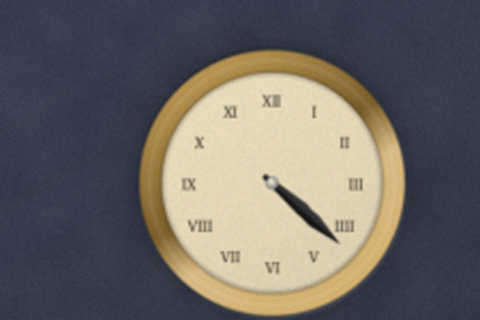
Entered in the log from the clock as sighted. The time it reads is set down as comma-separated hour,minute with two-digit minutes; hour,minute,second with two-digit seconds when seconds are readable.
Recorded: 4,22
